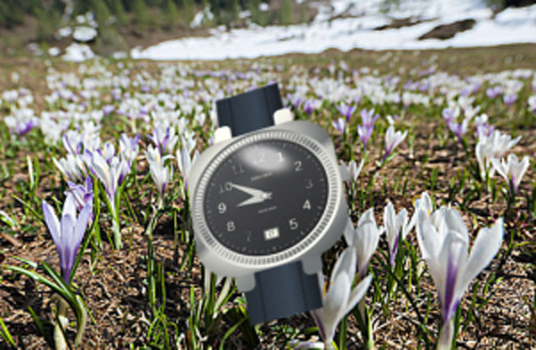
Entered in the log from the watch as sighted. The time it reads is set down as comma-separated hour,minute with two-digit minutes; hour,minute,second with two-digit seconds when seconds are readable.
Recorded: 8,51
